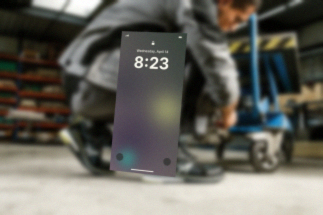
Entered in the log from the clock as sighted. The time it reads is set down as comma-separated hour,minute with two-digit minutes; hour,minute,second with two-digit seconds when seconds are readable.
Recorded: 8,23
